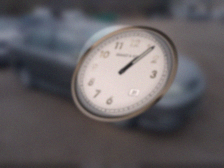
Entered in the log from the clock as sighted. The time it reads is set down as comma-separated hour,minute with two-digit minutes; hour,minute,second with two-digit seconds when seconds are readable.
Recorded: 1,06
